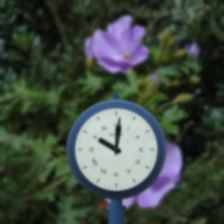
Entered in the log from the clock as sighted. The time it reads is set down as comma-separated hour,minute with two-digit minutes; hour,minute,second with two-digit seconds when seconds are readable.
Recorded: 10,01
